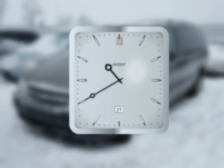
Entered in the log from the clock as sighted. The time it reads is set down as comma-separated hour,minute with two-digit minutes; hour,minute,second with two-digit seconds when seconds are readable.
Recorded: 10,40
